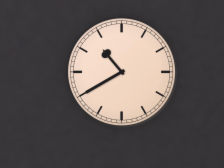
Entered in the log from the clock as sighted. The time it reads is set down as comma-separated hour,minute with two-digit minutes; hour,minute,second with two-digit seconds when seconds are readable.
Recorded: 10,40
